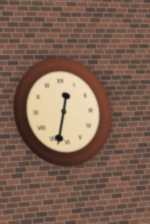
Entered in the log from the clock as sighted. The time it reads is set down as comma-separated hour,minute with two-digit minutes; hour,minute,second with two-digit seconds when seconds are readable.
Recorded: 12,33
